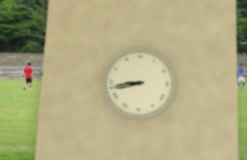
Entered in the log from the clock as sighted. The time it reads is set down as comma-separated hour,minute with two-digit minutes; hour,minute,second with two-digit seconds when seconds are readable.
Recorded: 8,43
